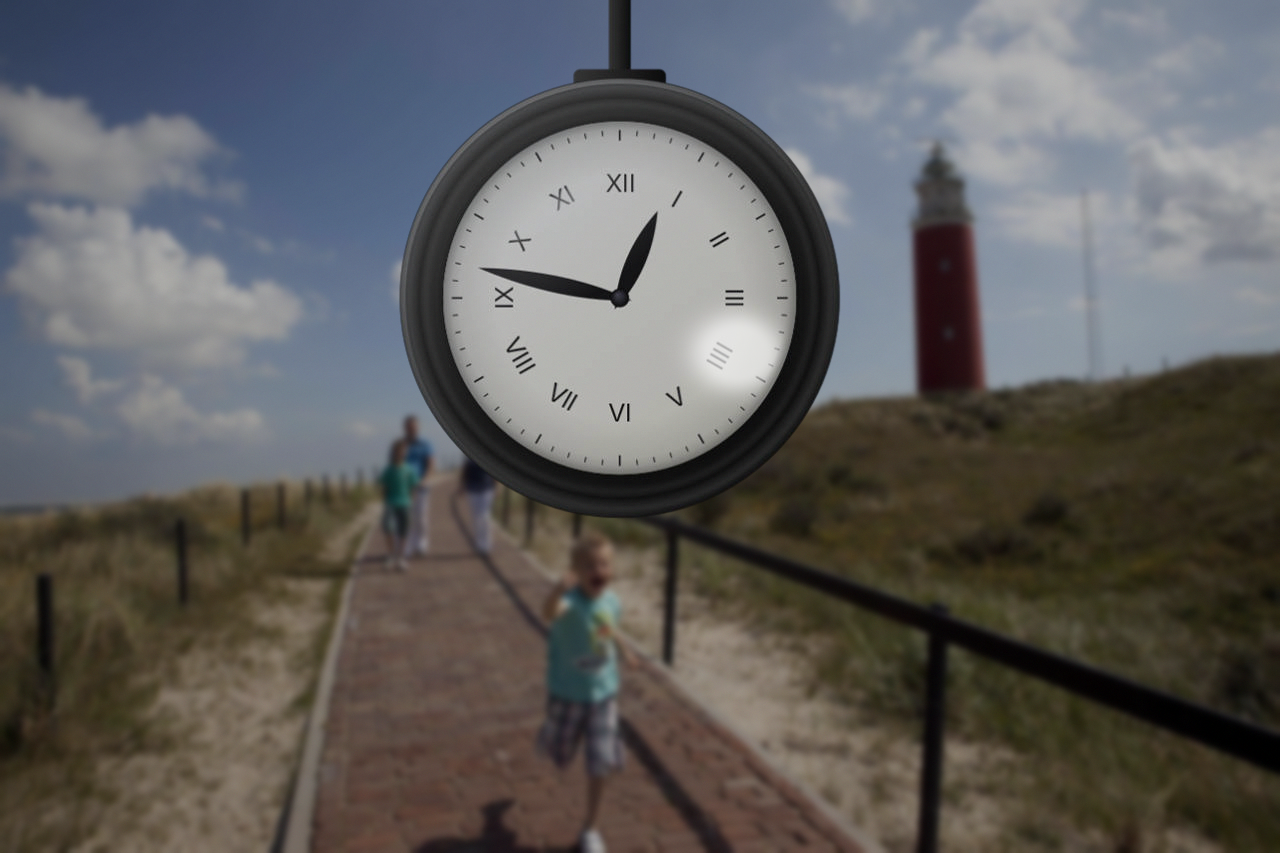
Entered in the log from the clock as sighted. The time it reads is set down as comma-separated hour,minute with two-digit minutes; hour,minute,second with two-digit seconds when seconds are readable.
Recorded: 12,47
